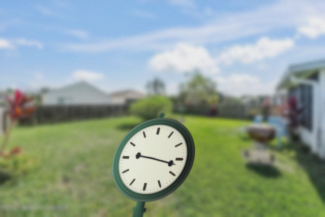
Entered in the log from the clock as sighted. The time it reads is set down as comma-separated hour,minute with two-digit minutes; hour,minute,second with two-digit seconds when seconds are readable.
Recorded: 9,17
